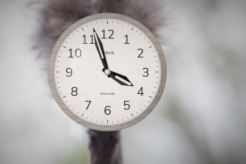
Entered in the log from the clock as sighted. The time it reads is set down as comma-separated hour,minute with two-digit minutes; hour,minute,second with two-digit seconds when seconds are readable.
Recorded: 3,57
